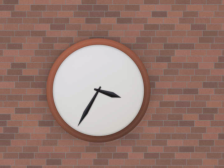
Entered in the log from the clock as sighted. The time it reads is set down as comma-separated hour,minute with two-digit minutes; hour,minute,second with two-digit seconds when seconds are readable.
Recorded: 3,35
